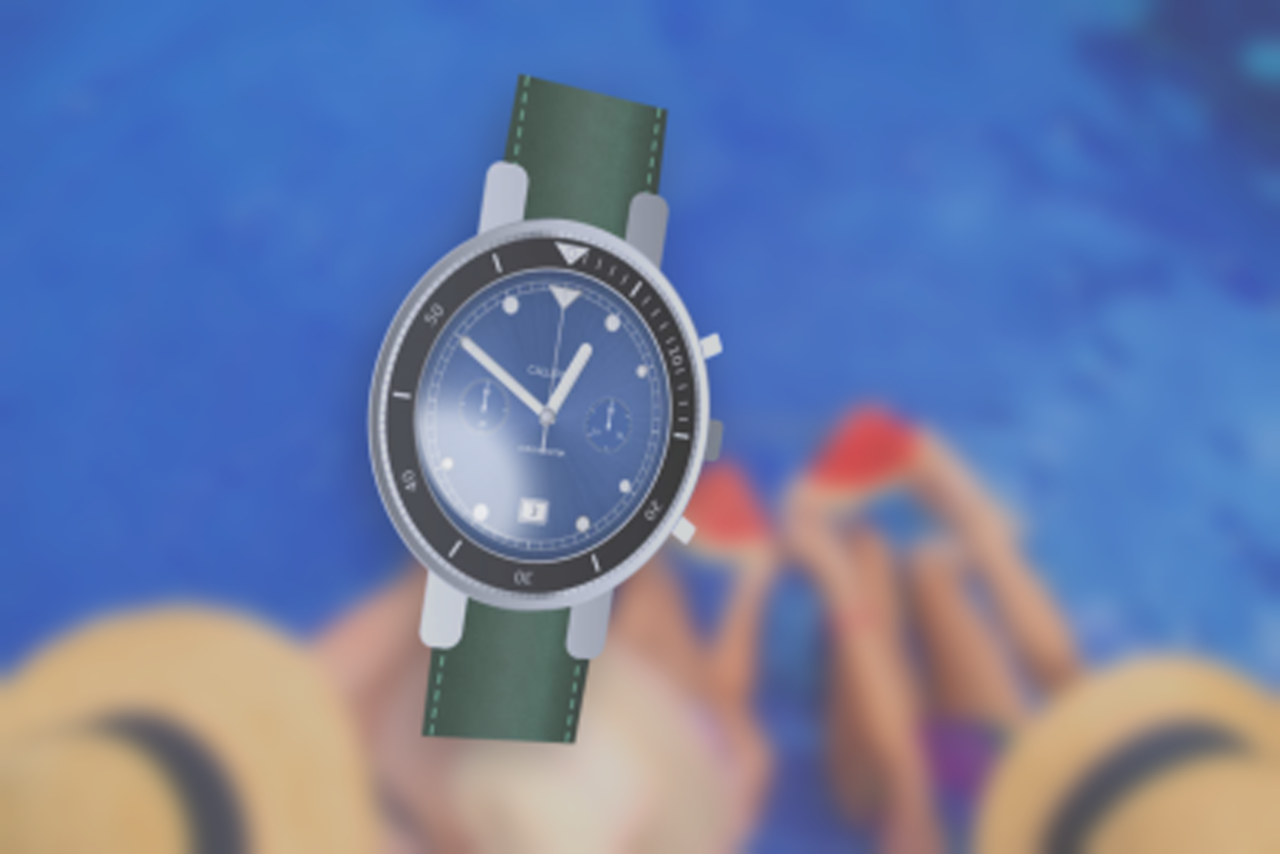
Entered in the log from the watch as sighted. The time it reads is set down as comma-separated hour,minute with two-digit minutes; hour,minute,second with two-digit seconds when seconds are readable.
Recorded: 12,50
